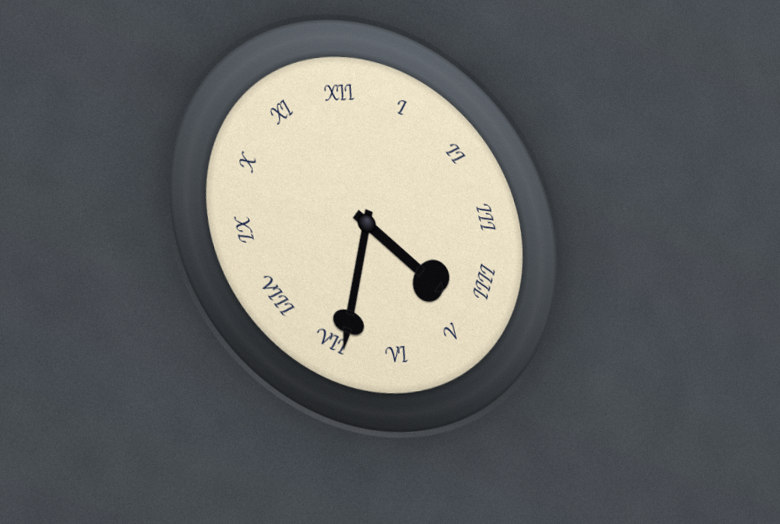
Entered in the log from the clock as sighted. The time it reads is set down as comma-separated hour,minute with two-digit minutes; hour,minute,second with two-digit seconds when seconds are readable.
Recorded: 4,34
